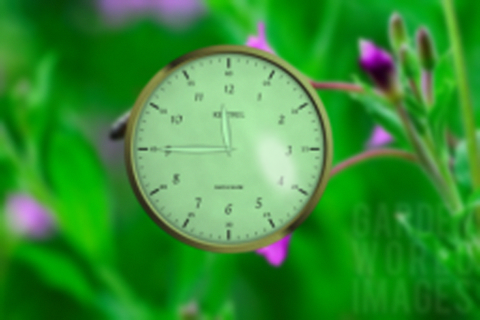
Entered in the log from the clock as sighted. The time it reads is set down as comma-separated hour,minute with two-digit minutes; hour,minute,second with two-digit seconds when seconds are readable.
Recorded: 11,45
